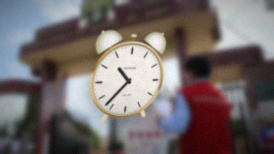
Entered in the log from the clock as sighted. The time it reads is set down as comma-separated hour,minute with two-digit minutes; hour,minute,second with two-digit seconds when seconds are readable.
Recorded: 10,37
